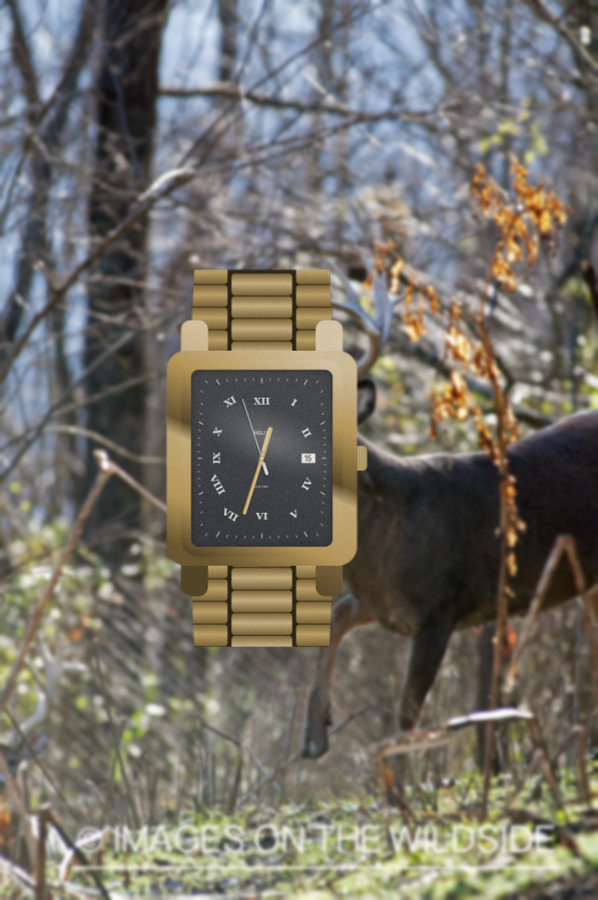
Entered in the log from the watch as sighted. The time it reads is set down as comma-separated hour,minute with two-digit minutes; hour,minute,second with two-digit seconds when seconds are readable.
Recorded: 12,32,57
